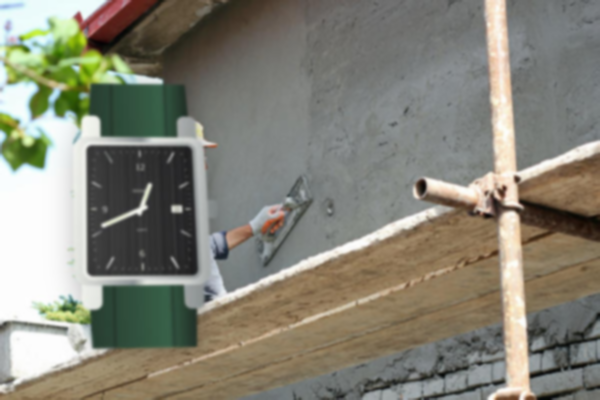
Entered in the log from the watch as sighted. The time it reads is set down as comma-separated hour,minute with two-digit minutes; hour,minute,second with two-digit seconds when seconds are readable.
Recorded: 12,41
